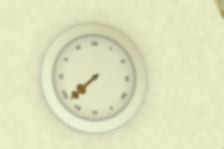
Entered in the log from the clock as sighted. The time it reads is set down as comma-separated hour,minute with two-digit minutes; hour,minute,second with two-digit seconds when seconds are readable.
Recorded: 7,38
